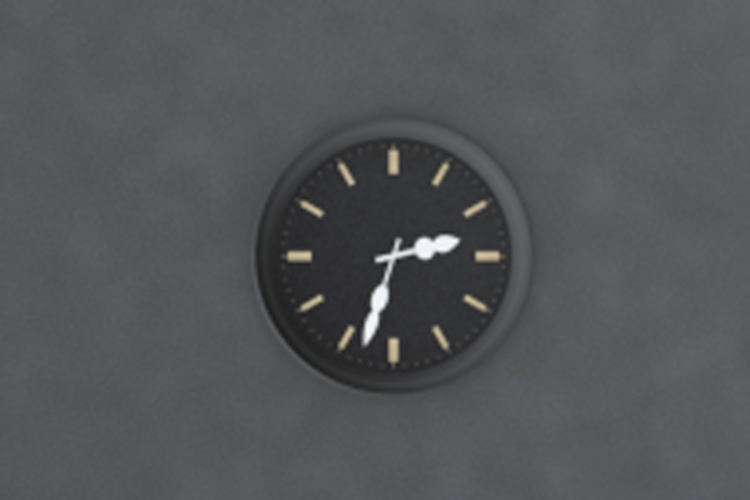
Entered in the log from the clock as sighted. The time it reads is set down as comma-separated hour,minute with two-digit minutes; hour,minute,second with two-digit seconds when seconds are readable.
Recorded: 2,33
